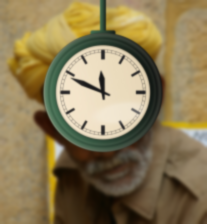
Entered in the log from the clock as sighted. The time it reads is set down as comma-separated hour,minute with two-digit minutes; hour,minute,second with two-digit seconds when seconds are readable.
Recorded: 11,49
